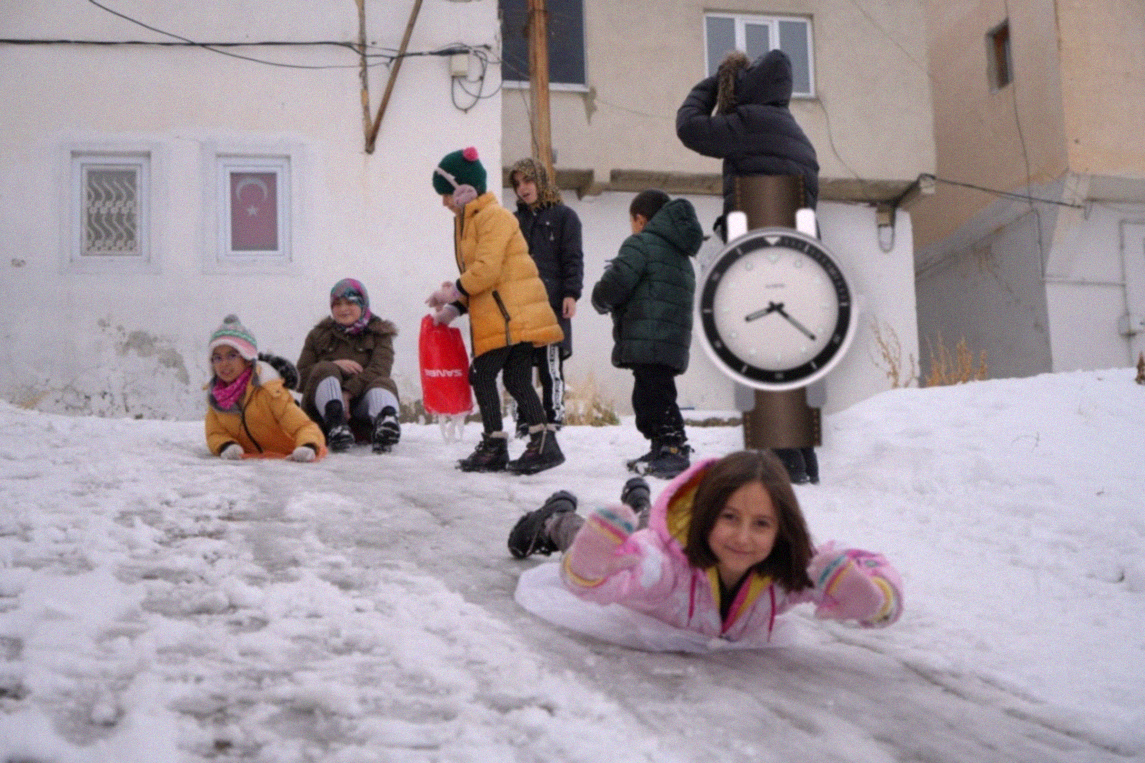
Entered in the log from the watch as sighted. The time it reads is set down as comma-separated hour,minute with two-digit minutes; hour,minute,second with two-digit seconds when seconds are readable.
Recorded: 8,22
